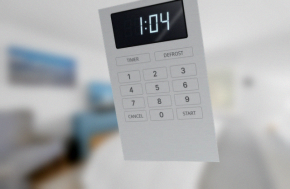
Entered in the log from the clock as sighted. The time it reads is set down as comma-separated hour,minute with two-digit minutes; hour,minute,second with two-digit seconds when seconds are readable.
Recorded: 1,04
